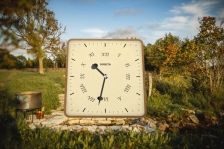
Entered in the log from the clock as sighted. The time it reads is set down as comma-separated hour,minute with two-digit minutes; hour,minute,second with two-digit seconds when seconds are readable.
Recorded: 10,32
